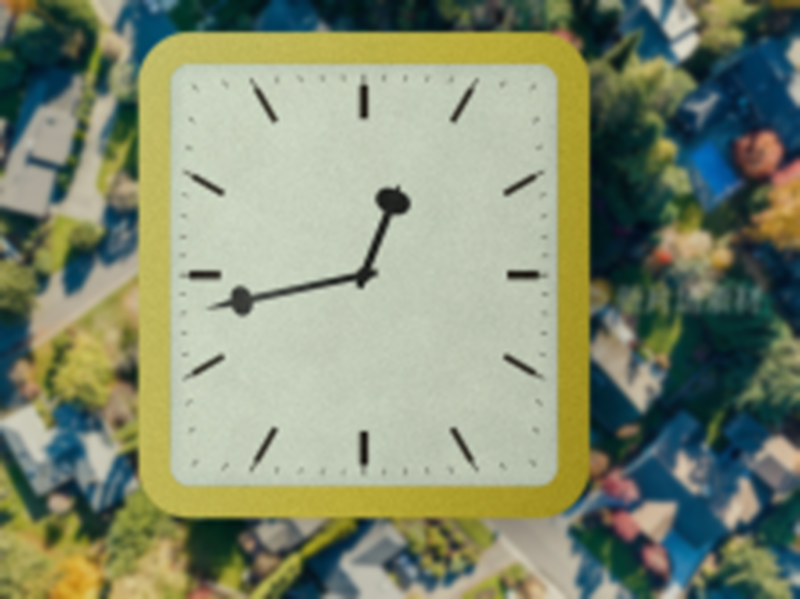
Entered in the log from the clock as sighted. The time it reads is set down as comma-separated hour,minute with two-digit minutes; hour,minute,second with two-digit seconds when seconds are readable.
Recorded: 12,43
